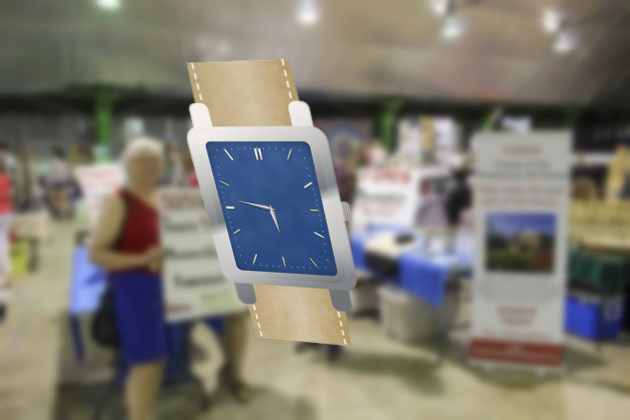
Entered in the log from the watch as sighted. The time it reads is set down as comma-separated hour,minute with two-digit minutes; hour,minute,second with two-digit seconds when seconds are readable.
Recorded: 5,47
